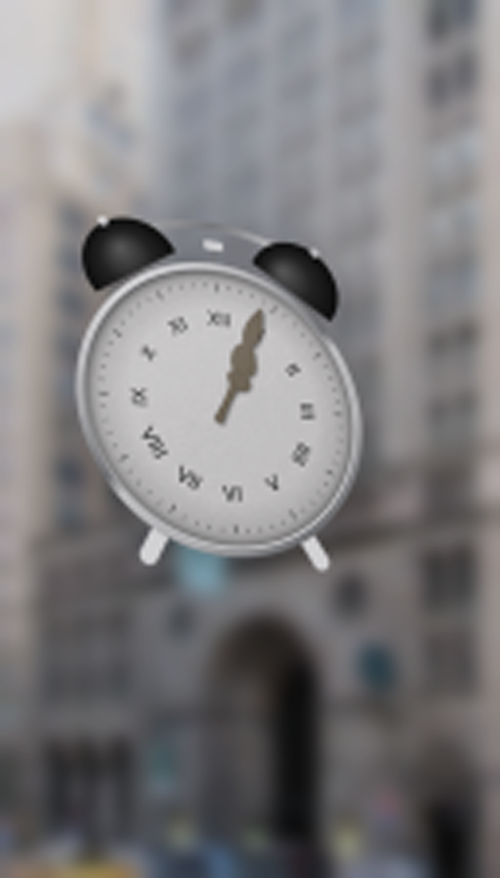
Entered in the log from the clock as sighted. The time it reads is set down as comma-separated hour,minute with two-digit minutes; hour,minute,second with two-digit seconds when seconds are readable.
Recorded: 1,04
